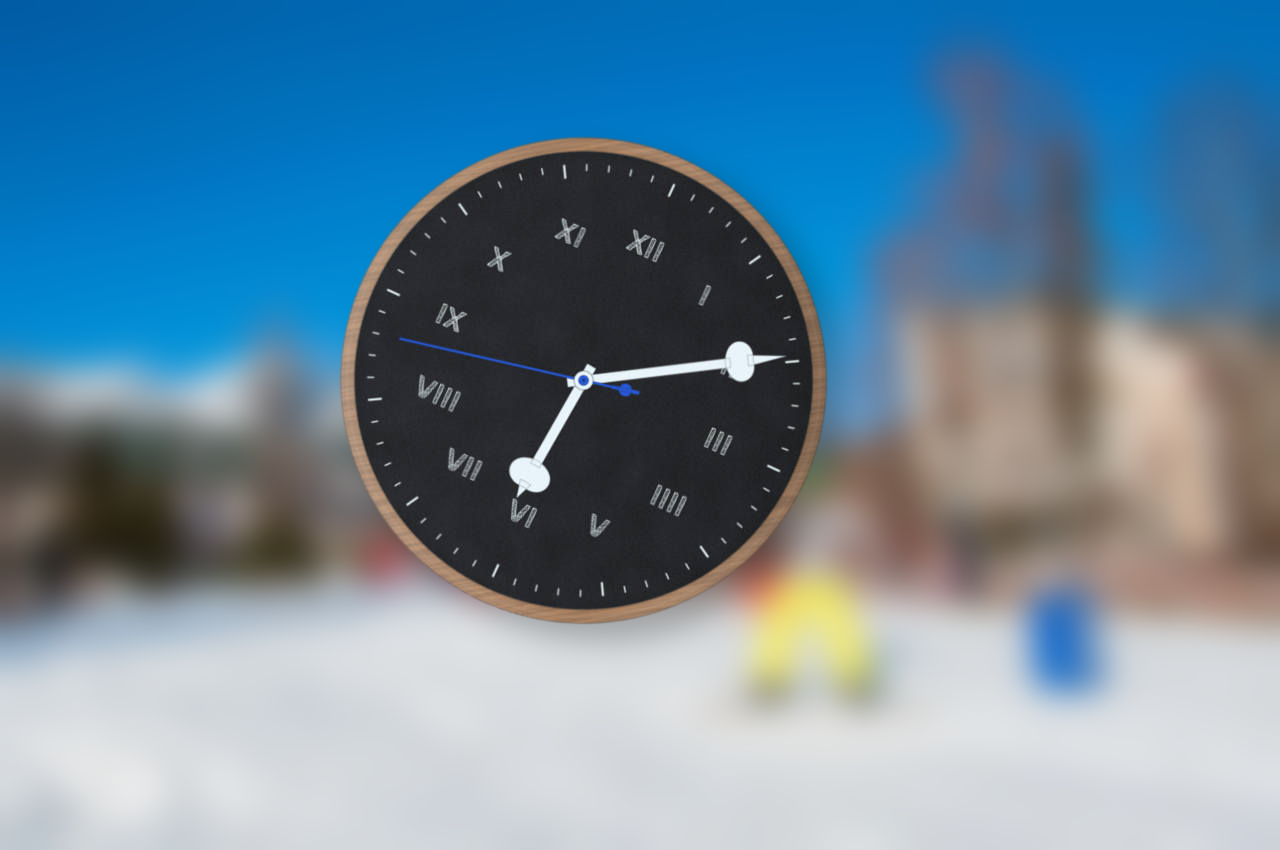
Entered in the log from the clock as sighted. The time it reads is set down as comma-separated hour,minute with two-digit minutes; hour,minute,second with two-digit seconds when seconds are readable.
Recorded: 6,09,43
